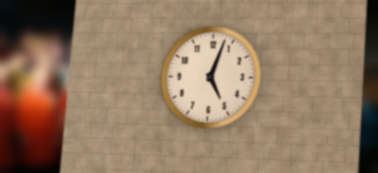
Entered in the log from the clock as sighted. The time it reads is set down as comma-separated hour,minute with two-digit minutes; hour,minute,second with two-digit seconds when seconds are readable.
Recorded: 5,03
